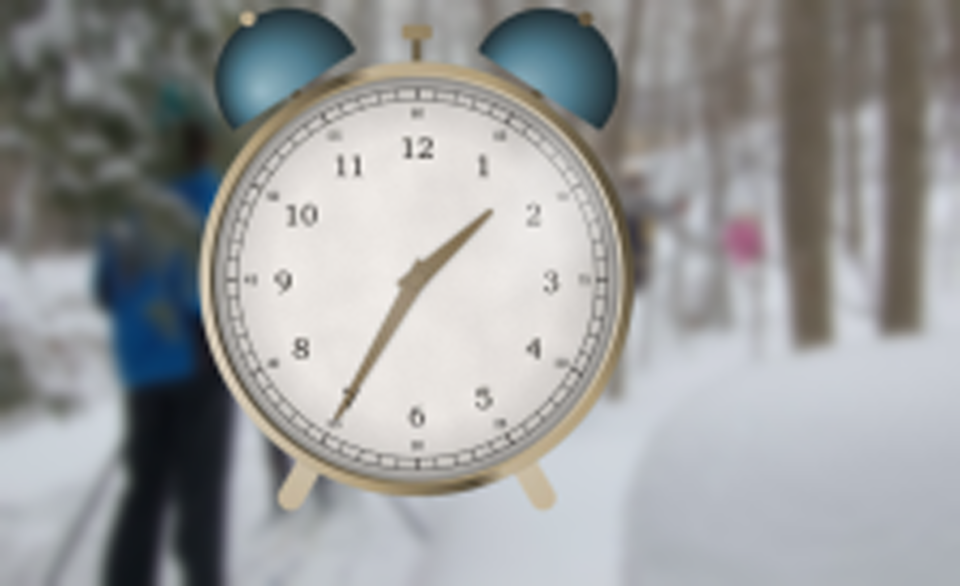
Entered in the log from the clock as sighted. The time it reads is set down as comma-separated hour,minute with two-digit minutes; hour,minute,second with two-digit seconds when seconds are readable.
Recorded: 1,35
